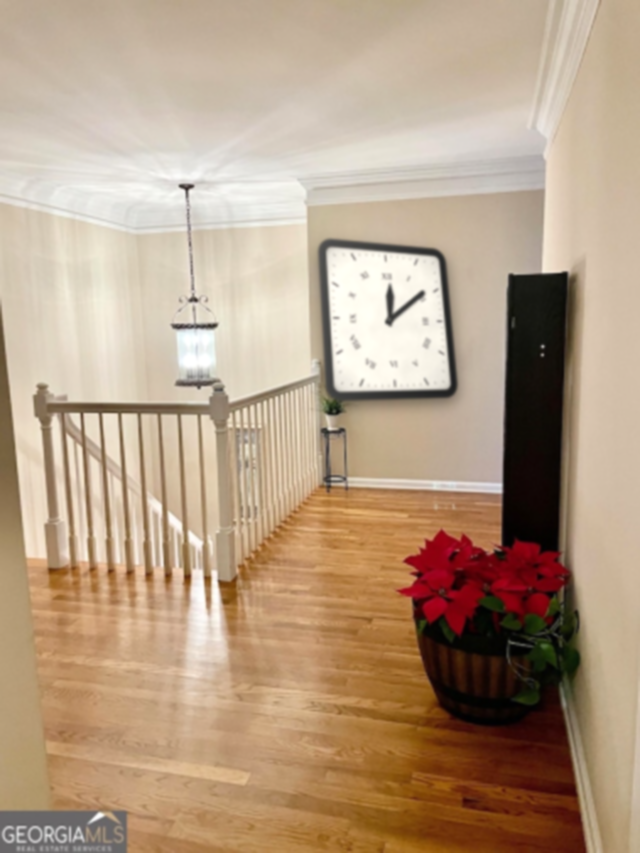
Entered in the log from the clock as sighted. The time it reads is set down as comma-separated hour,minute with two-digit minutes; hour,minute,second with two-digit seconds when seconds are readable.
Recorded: 12,09
